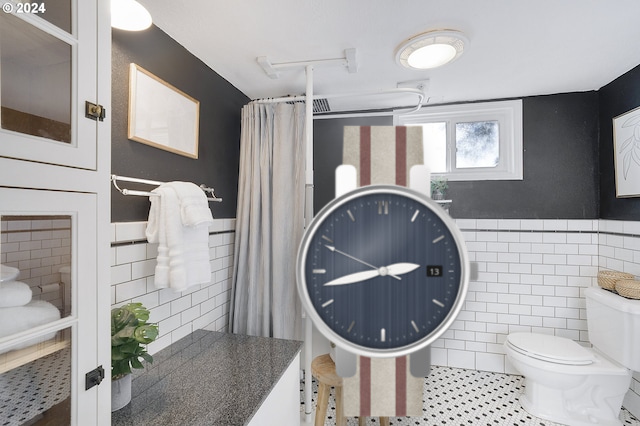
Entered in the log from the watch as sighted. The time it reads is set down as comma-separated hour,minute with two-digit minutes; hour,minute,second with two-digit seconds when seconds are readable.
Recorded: 2,42,49
